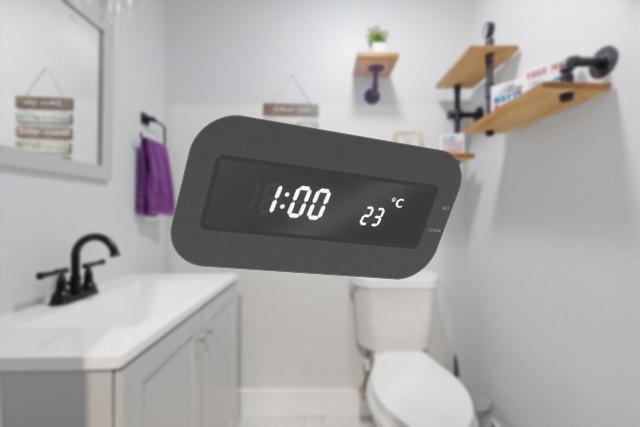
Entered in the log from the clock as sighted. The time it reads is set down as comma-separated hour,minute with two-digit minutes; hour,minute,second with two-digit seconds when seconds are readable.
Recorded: 1,00
